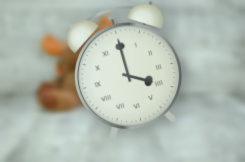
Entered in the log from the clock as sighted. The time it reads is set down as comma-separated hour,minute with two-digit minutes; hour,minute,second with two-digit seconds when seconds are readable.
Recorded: 4,00
